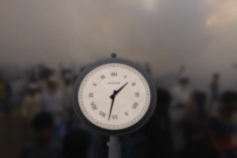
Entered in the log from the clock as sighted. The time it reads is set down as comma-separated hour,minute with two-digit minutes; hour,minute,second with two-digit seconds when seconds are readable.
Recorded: 1,32
